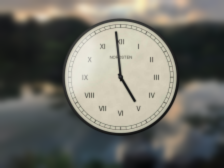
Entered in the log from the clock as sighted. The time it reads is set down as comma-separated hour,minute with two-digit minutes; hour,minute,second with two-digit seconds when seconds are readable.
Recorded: 4,59
